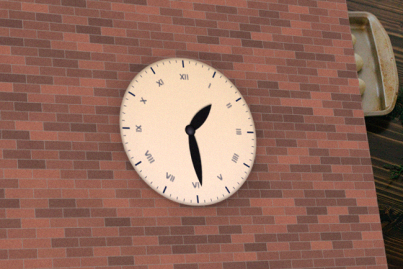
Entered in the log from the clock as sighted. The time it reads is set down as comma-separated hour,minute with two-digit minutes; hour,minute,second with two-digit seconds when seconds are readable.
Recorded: 1,29
